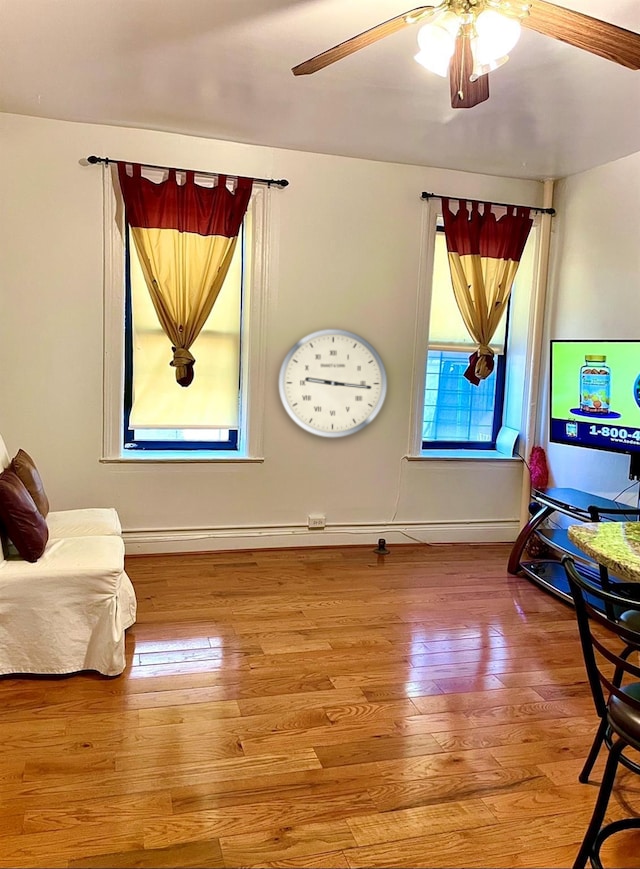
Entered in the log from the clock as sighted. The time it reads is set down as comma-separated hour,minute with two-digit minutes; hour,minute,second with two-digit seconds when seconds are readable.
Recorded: 9,16
